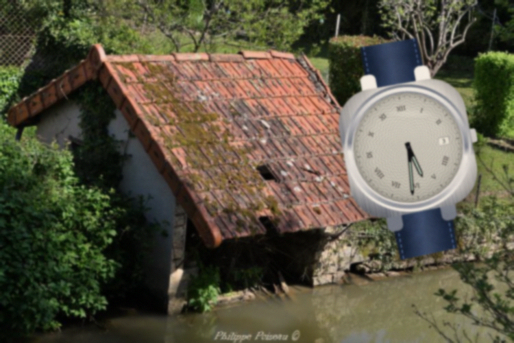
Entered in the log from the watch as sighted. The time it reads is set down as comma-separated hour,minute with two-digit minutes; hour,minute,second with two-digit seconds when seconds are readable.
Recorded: 5,31
